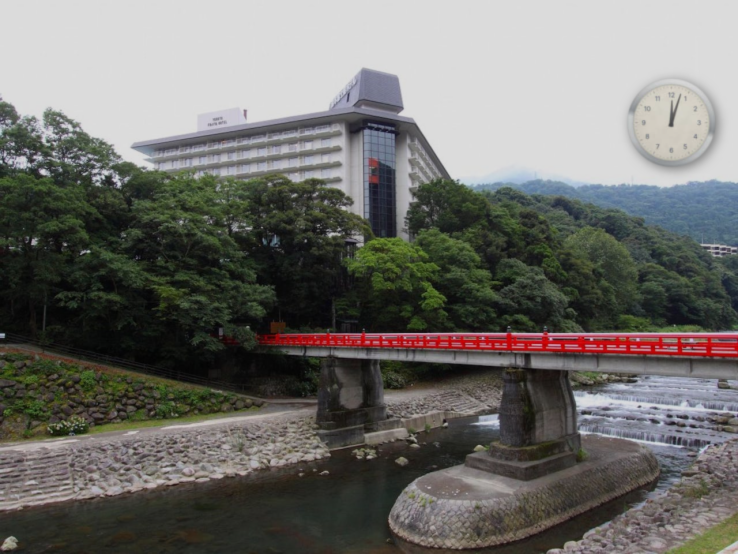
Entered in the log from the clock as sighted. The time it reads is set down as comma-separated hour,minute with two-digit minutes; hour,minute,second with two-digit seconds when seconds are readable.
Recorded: 12,03
